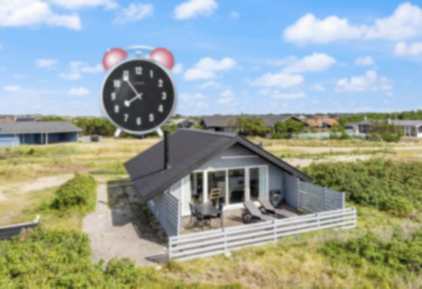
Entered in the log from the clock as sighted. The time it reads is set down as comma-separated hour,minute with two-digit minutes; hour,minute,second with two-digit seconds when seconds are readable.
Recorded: 7,54
